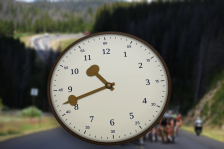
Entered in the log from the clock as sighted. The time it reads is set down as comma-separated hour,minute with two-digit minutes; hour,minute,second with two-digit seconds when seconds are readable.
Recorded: 10,42
